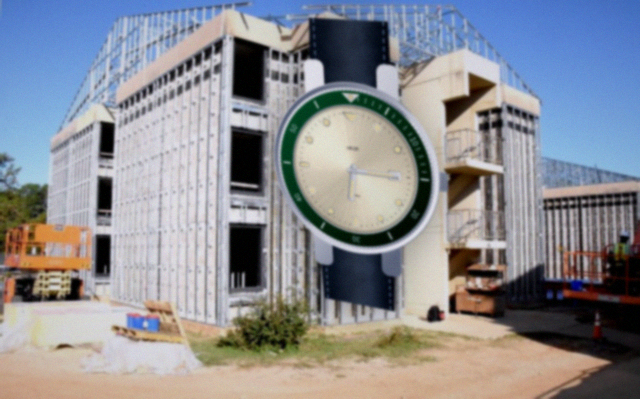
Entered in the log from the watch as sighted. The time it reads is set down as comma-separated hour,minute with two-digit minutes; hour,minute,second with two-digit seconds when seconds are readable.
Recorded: 6,15
